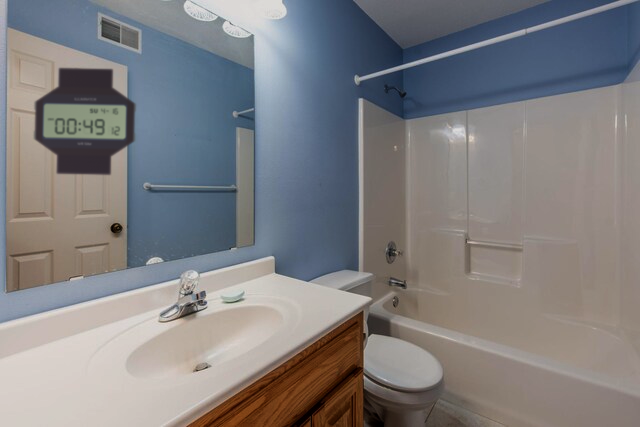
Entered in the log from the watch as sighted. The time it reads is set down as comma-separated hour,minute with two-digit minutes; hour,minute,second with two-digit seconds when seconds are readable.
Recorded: 0,49
